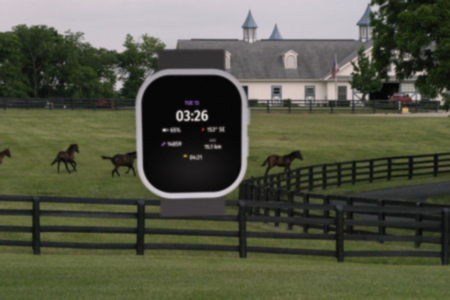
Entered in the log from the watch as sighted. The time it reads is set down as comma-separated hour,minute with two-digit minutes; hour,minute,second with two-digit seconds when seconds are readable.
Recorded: 3,26
